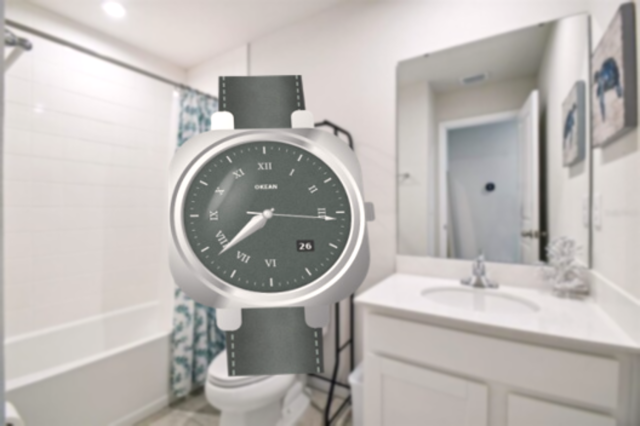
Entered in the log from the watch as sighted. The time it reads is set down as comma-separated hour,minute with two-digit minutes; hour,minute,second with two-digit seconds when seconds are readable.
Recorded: 7,38,16
